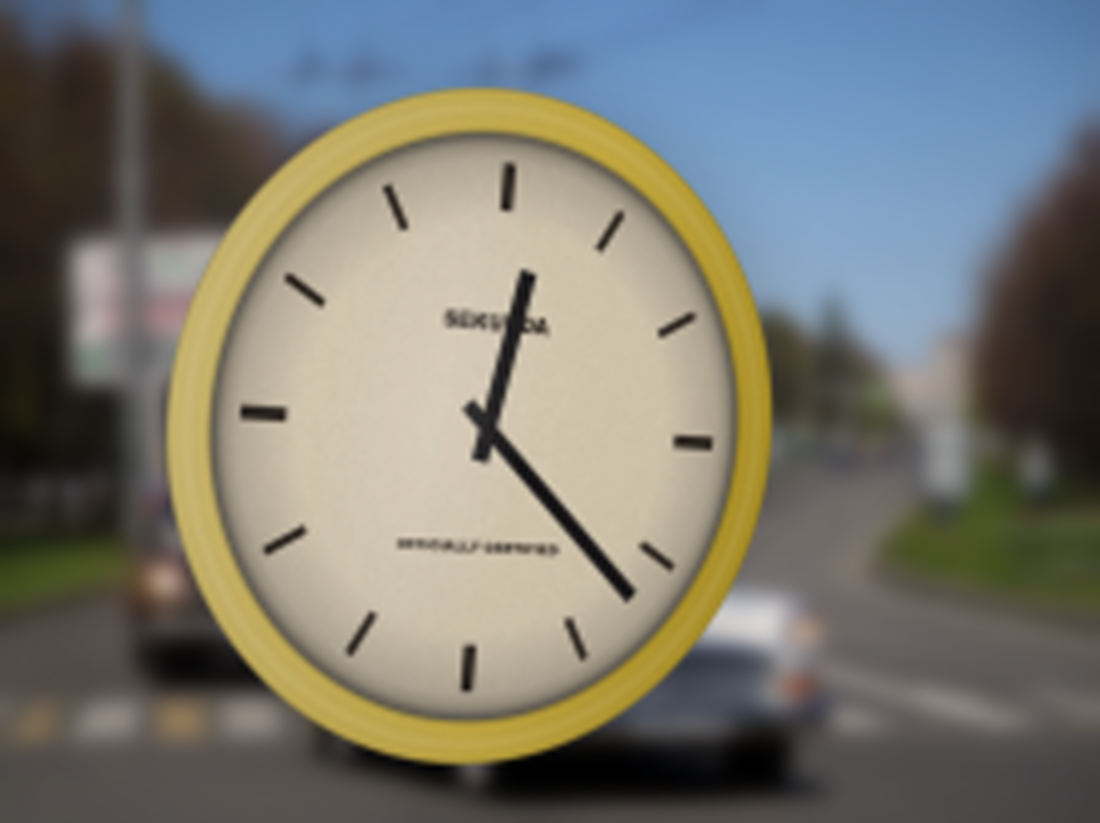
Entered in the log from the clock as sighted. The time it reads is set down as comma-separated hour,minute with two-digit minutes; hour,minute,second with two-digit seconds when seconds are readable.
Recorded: 12,22
